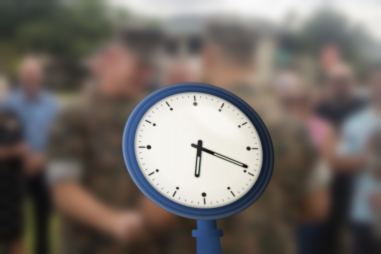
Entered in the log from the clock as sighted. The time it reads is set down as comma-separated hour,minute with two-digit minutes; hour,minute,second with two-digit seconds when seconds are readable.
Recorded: 6,19
